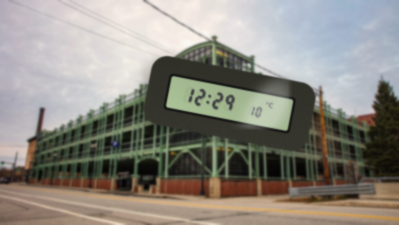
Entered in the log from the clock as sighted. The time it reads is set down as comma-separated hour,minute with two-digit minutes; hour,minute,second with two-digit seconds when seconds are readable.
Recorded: 12,29
